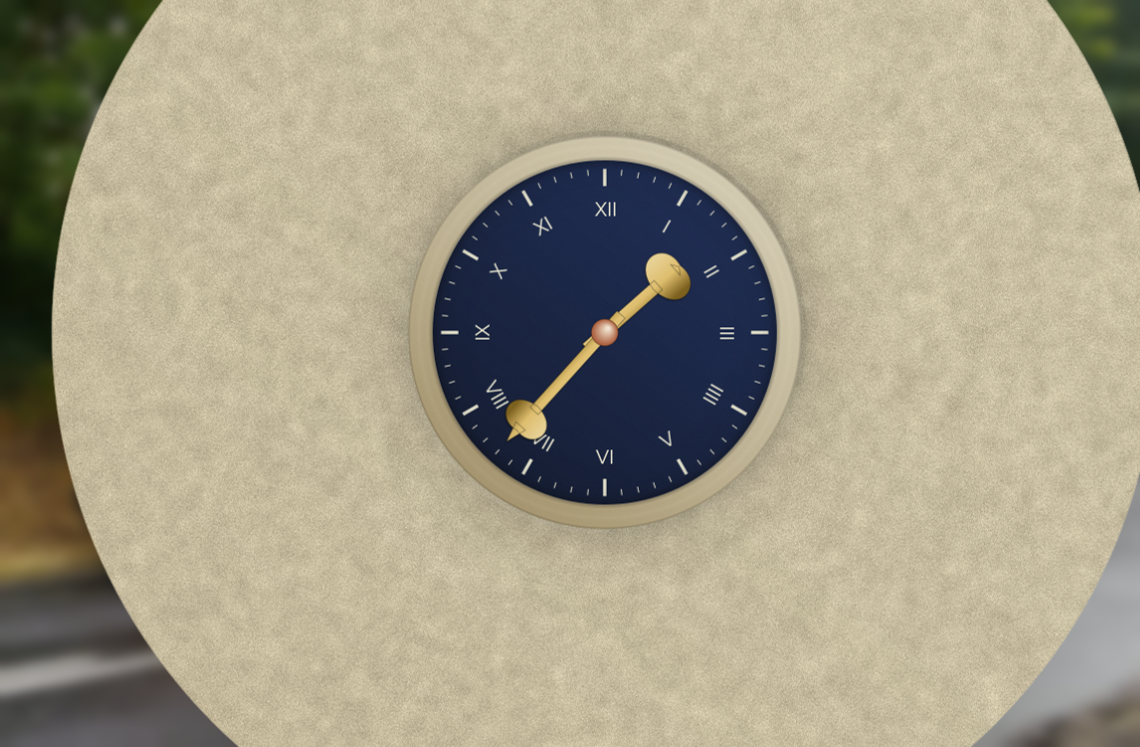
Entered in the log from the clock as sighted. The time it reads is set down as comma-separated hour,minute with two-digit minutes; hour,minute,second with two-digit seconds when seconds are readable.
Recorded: 1,37
